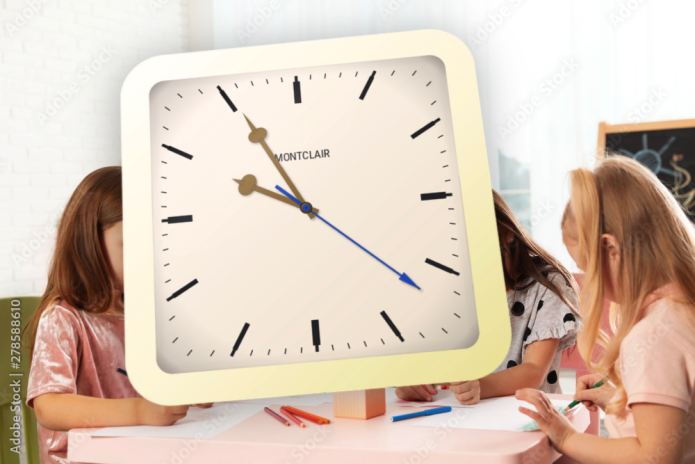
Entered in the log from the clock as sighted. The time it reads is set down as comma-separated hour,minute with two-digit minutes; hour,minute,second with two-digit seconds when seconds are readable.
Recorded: 9,55,22
